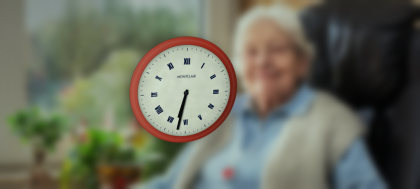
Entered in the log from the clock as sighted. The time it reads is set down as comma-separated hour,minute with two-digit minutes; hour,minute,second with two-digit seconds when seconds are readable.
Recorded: 6,32
